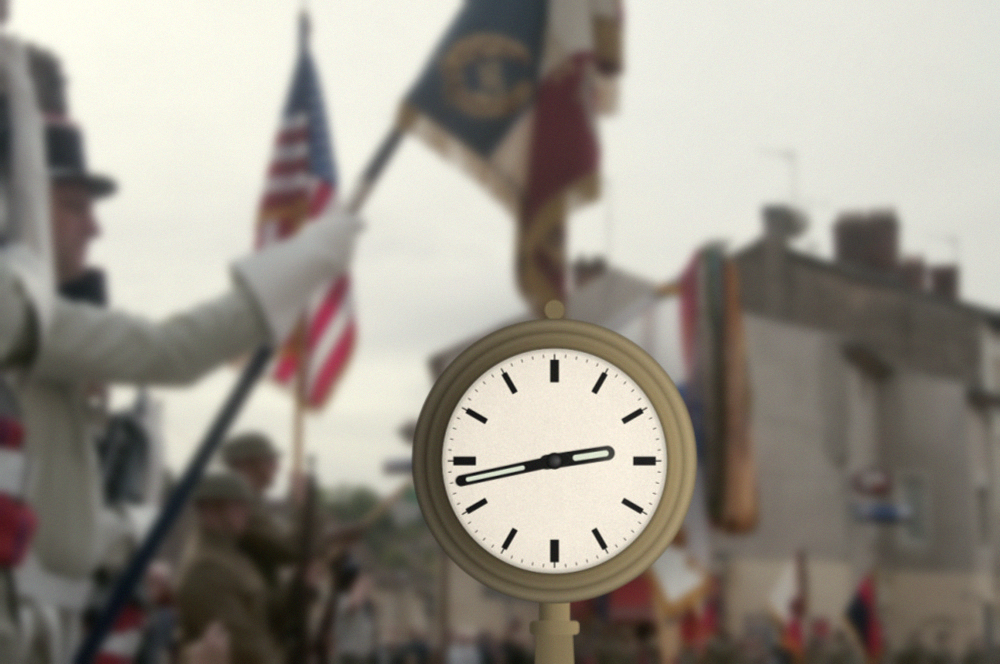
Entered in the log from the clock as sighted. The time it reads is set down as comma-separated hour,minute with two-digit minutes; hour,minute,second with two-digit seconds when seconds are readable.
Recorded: 2,43
